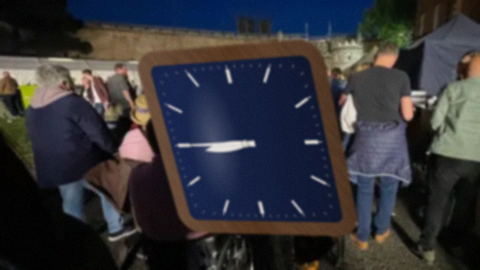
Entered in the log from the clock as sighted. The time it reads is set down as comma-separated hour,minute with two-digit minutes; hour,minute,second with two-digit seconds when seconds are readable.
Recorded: 8,45
